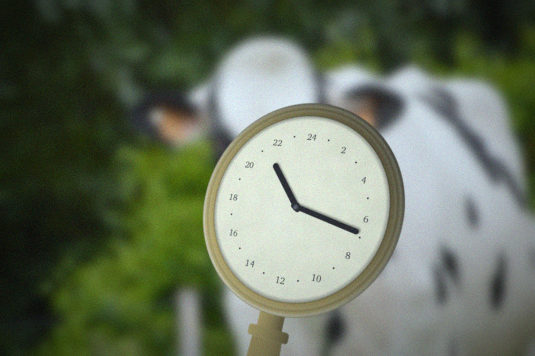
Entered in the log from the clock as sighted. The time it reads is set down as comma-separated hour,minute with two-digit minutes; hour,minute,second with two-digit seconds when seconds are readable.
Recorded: 21,17
